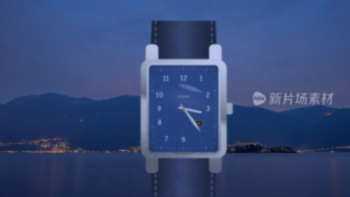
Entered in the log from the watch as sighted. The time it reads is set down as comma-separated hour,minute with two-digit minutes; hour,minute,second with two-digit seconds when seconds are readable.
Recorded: 3,24
